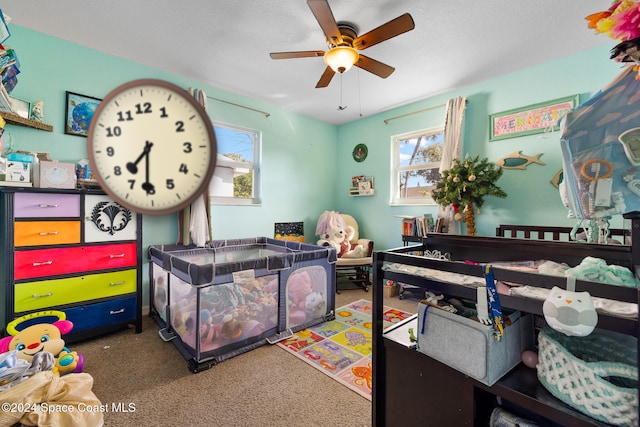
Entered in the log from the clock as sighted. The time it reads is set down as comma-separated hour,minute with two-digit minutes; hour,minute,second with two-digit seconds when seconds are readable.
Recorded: 7,31
